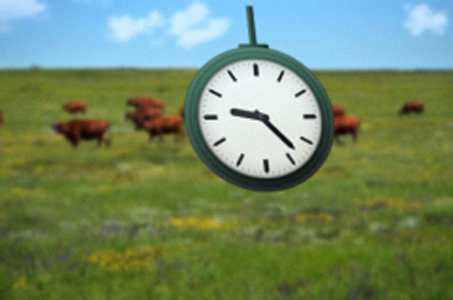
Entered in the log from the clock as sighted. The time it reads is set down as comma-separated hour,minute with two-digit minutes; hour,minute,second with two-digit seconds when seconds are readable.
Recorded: 9,23
